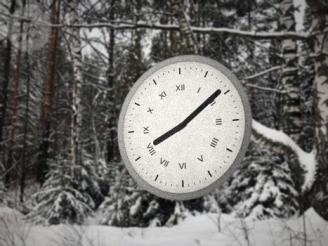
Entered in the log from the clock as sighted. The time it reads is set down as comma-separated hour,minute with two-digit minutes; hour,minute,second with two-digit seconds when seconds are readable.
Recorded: 8,09
